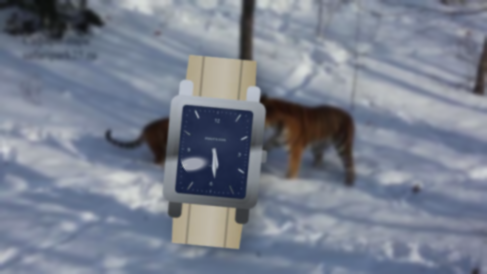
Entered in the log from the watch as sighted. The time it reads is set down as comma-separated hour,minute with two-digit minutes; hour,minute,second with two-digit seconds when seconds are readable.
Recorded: 5,29
